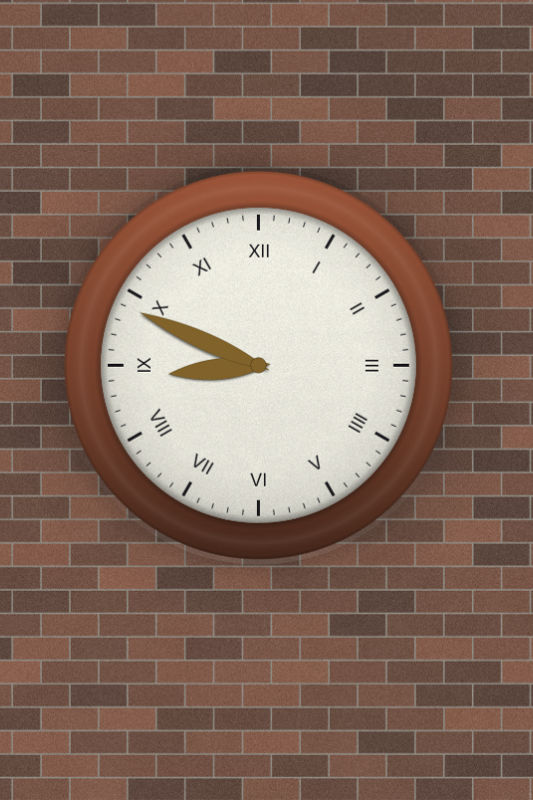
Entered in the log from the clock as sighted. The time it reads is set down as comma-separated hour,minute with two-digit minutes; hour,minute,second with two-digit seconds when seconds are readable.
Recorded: 8,49
